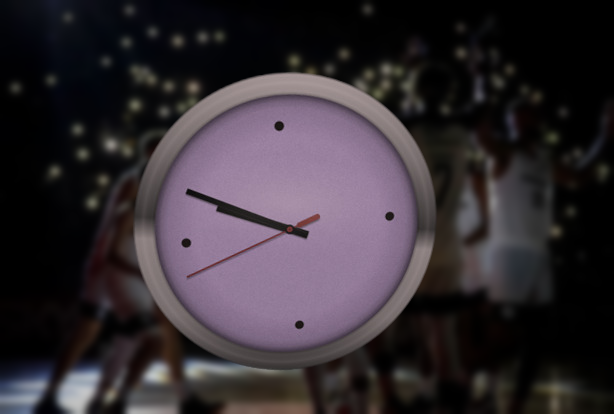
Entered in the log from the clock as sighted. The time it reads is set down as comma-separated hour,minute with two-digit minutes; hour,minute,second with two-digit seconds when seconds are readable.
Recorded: 9,49,42
